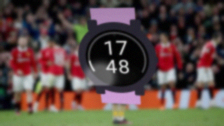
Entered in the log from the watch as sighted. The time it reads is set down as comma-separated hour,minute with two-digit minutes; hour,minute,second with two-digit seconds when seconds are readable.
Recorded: 17,48
